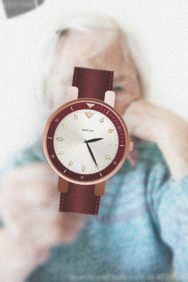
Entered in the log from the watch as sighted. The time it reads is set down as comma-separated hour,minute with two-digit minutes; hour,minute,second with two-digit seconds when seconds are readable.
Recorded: 2,25
